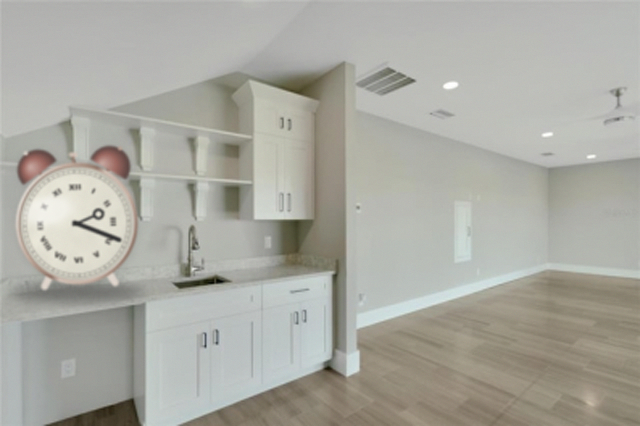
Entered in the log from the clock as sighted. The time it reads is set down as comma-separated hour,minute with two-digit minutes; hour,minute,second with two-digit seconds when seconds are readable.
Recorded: 2,19
